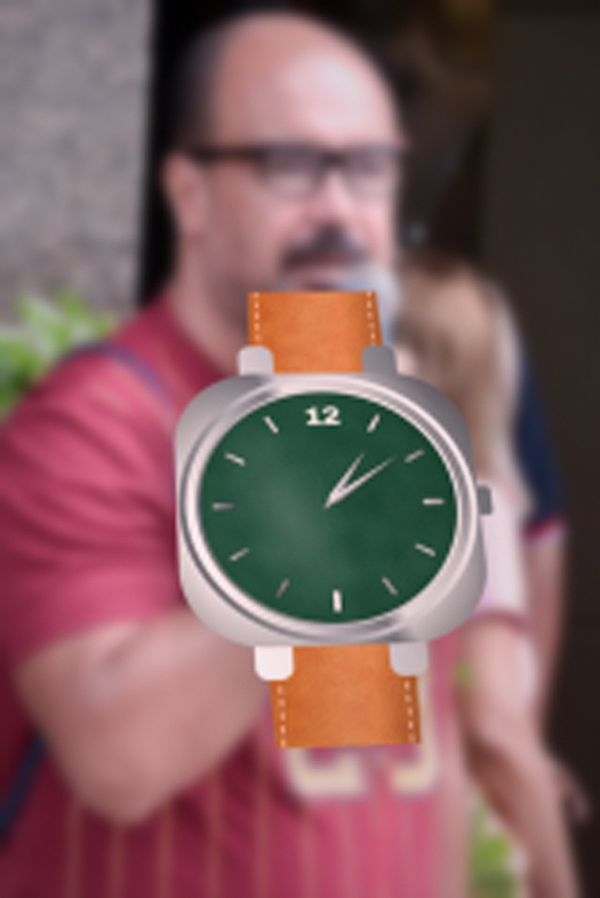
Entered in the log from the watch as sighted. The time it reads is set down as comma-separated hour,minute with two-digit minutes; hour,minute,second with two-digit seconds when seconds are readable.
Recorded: 1,09
